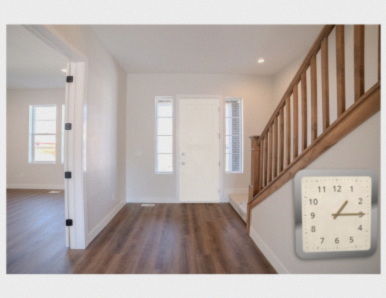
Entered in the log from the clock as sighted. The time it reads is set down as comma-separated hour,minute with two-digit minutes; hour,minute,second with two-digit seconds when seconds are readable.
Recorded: 1,15
